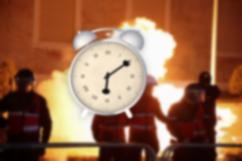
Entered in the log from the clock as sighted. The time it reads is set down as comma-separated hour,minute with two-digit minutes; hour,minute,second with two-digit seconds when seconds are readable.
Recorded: 6,09
